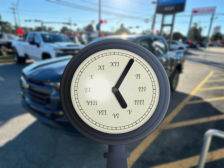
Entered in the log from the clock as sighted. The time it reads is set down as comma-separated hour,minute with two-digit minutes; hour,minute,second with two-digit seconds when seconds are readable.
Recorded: 5,05
